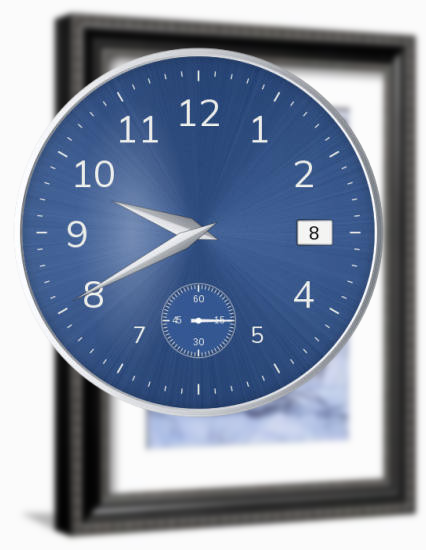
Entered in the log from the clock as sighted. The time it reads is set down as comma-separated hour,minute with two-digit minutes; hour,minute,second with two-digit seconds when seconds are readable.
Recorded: 9,40,15
